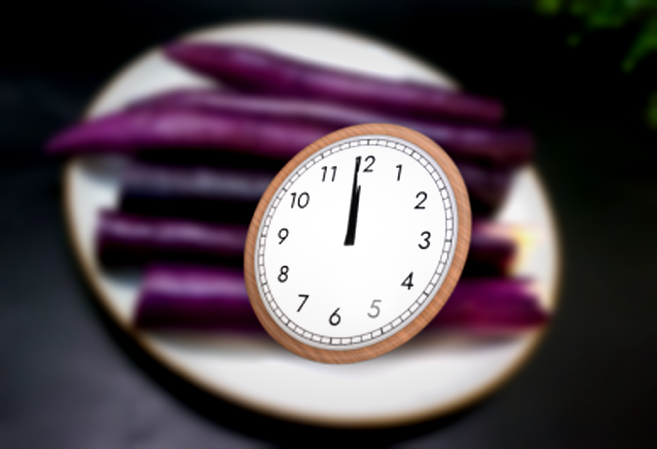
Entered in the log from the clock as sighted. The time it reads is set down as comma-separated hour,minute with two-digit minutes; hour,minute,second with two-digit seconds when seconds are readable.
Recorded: 11,59
